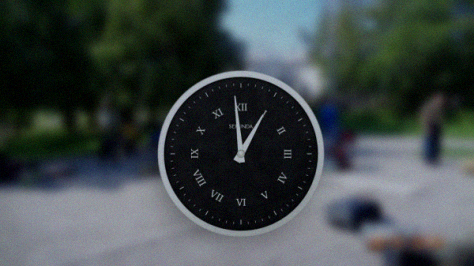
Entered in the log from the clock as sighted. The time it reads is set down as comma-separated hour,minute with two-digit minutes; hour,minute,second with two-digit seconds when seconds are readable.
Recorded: 12,59
